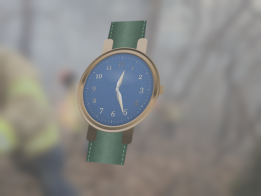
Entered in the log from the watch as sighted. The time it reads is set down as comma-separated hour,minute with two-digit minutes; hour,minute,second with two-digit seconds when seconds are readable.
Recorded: 12,26
